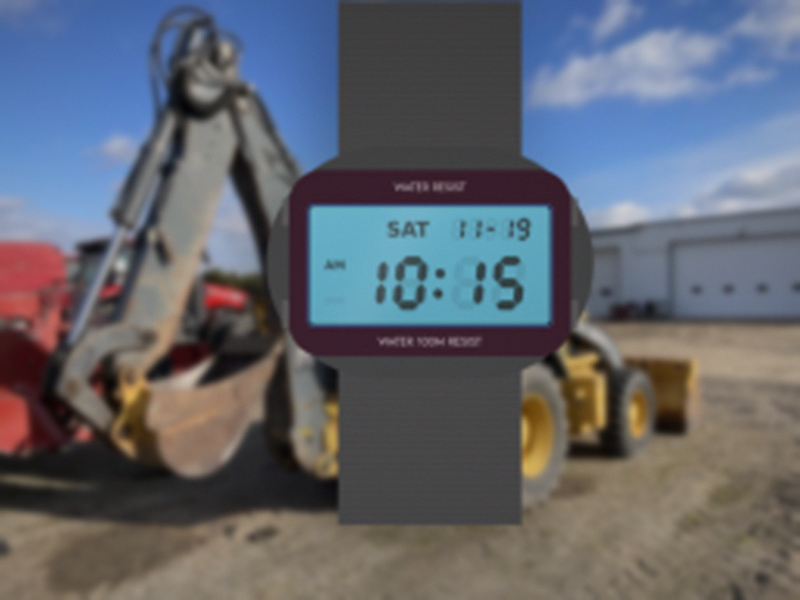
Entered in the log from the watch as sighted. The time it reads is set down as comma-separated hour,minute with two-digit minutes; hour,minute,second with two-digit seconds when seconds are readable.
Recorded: 10,15
